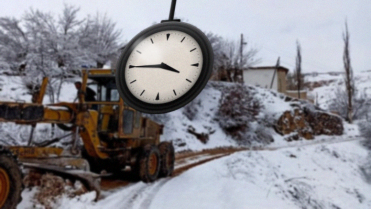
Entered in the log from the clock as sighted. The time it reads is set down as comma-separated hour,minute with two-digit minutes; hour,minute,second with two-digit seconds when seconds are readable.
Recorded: 3,45
